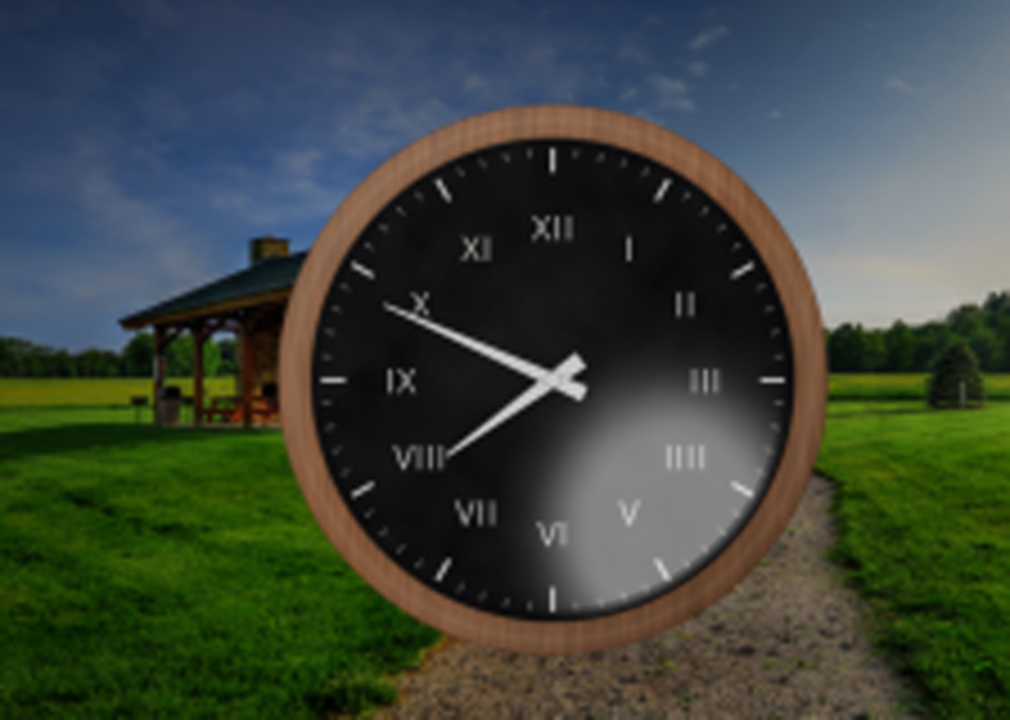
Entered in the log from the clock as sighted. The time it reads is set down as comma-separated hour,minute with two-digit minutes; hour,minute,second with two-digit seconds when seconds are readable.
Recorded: 7,49
